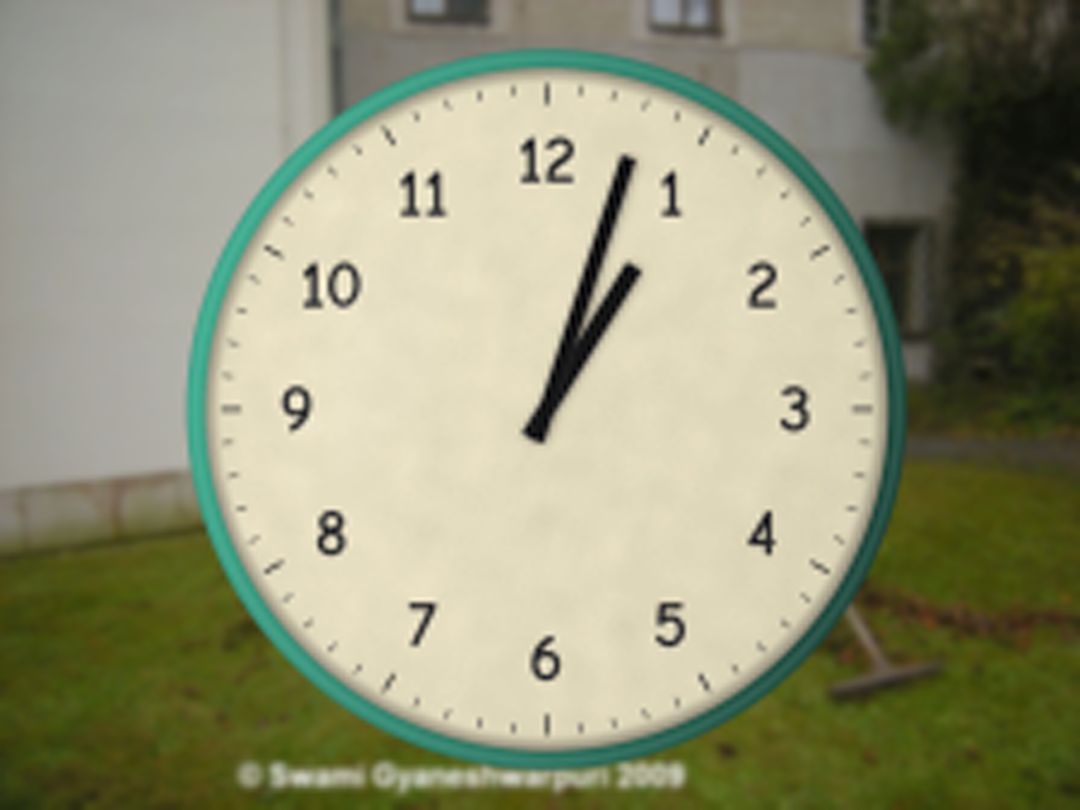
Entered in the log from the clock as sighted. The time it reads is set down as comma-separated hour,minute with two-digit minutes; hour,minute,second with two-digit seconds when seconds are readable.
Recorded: 1,03
